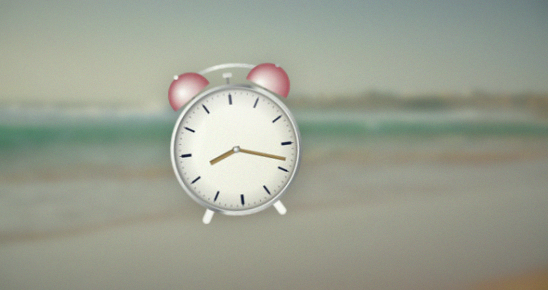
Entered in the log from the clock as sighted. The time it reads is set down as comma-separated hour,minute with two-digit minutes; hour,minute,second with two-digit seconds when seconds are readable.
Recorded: 8,18
